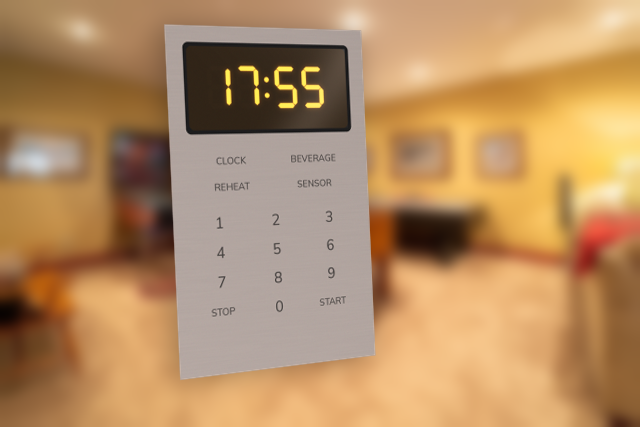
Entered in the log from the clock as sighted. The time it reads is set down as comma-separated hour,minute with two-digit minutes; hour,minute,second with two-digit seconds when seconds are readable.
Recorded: 17,55
